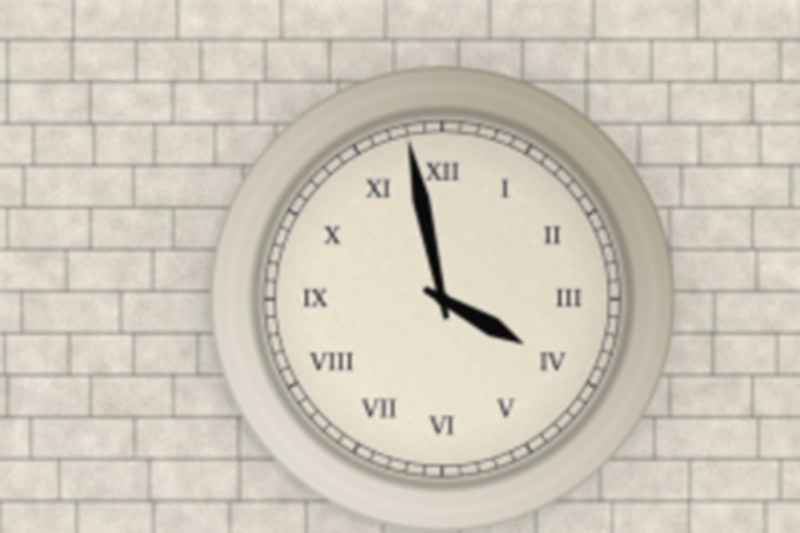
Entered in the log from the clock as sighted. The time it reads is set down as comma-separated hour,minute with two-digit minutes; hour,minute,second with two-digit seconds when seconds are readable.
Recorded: 3,58
